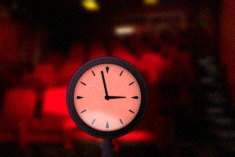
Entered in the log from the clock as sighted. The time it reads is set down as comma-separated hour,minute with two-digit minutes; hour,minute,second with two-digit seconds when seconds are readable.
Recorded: 2,58
